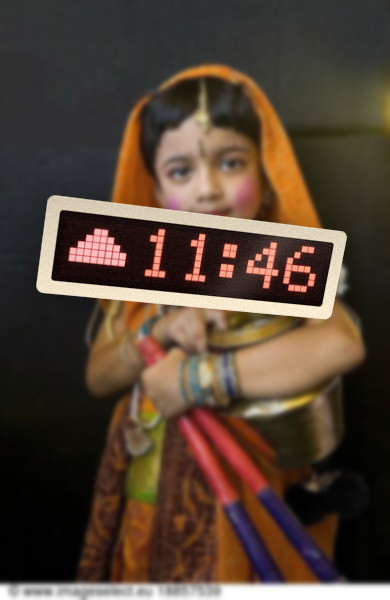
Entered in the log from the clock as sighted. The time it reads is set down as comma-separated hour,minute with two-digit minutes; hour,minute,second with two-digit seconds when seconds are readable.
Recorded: 11,46
